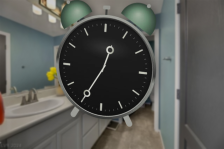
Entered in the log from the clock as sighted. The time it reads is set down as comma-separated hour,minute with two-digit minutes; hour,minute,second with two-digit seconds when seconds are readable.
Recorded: 12,35
